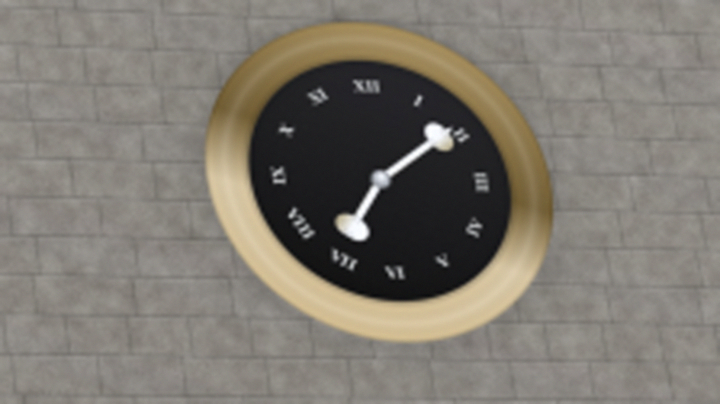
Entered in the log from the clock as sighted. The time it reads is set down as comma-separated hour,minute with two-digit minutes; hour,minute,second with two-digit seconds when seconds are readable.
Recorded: 7,09
